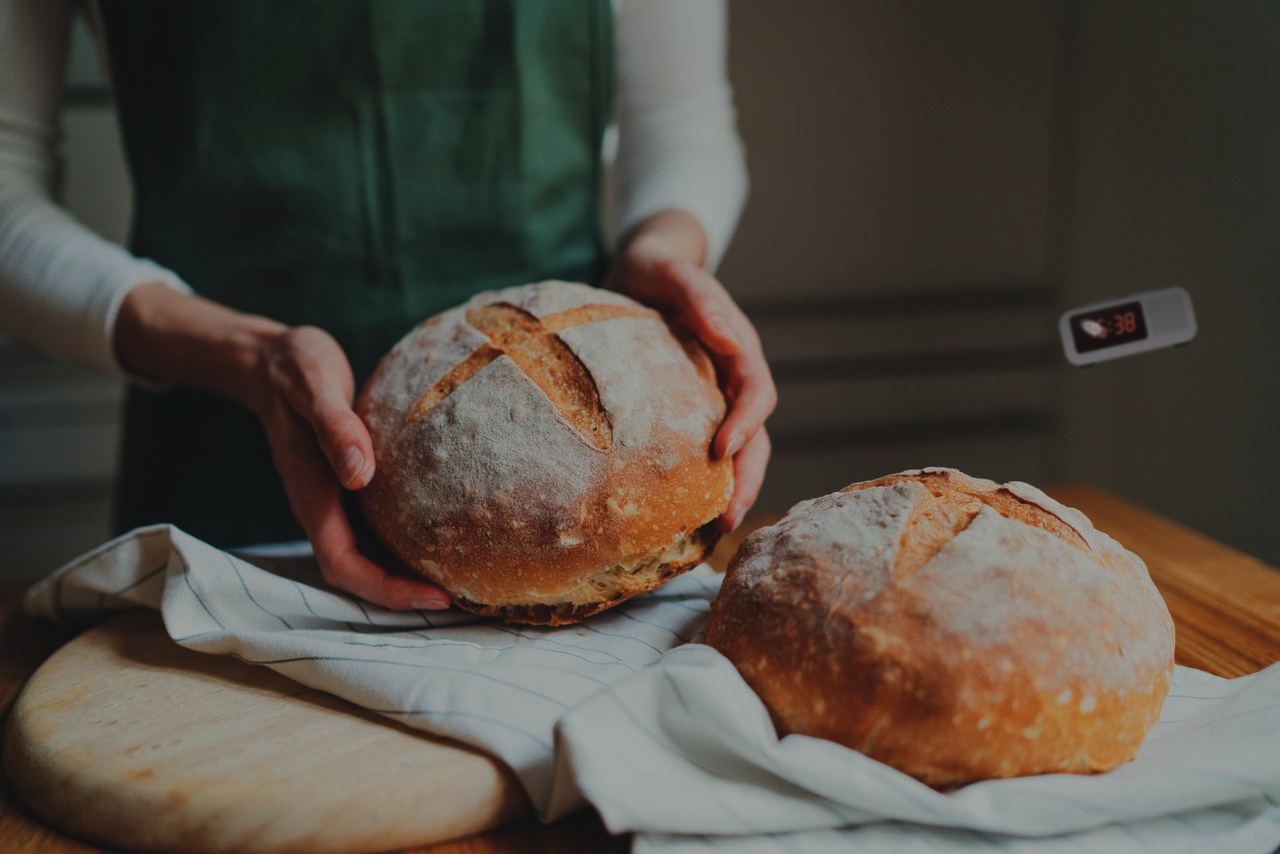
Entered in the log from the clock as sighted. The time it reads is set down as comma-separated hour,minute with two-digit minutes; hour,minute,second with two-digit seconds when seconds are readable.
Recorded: 15,38
